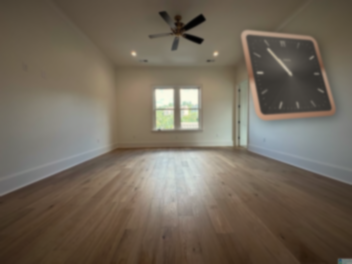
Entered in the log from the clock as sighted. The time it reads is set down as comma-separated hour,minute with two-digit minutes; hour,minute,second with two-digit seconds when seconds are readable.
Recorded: 10,54
